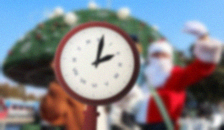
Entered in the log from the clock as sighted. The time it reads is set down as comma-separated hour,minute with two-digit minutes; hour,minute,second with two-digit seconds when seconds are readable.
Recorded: 2,01
